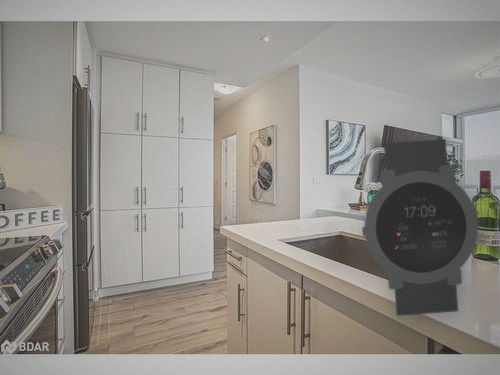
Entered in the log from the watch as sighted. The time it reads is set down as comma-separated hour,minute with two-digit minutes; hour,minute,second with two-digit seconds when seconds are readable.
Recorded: 17,09
